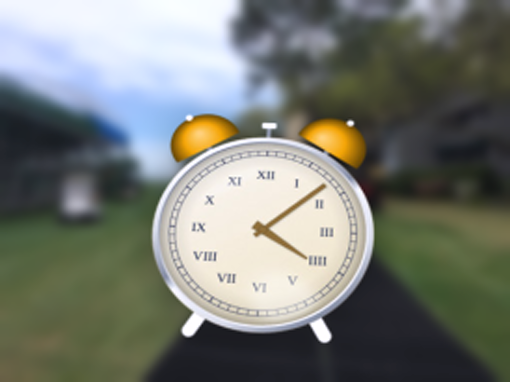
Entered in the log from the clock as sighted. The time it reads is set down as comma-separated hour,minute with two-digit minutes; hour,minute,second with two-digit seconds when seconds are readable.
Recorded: 4,08
